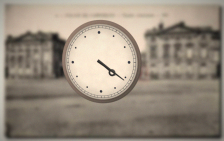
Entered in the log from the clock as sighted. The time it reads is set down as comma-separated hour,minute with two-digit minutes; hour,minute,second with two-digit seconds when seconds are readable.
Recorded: 4,21
